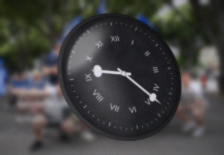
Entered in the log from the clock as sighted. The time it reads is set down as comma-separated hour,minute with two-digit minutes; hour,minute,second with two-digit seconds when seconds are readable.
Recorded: 9,23
